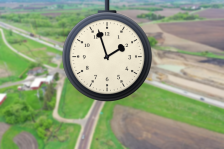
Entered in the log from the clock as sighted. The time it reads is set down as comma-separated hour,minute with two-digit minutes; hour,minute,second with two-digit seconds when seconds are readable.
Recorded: 1,57
